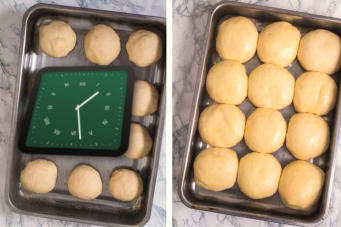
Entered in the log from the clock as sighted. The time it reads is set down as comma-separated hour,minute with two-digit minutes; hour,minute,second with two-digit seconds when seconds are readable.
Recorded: 1,28
